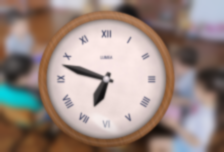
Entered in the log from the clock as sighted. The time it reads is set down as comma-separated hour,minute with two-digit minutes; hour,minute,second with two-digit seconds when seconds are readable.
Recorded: 6,48
